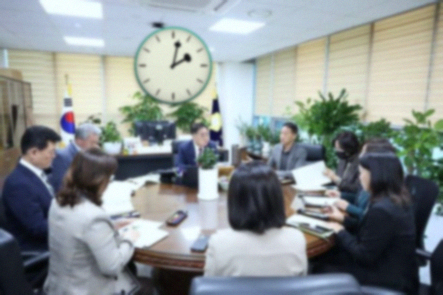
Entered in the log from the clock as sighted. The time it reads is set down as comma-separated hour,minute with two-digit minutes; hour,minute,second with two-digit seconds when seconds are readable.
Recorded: 2,02
